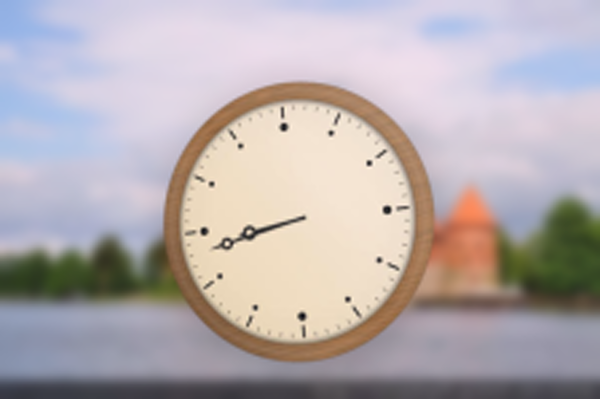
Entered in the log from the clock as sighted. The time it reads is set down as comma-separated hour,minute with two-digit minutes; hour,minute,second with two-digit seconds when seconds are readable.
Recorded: 8,43
